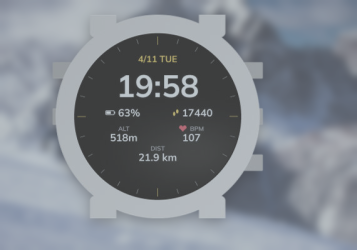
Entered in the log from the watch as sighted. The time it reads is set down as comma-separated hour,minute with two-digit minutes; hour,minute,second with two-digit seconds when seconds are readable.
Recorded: 19,58
